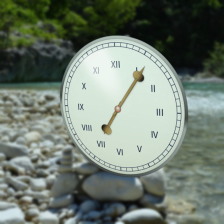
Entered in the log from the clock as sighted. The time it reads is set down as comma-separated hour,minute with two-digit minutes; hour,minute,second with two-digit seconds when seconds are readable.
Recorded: 7,06
